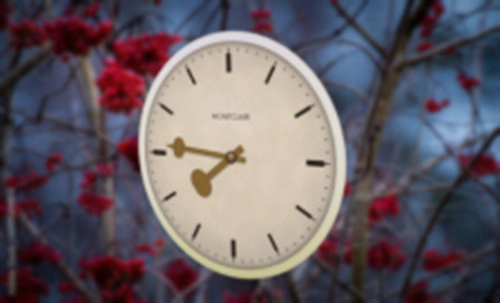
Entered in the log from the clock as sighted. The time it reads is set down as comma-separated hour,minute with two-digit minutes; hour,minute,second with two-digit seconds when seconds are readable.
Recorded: 7,46
